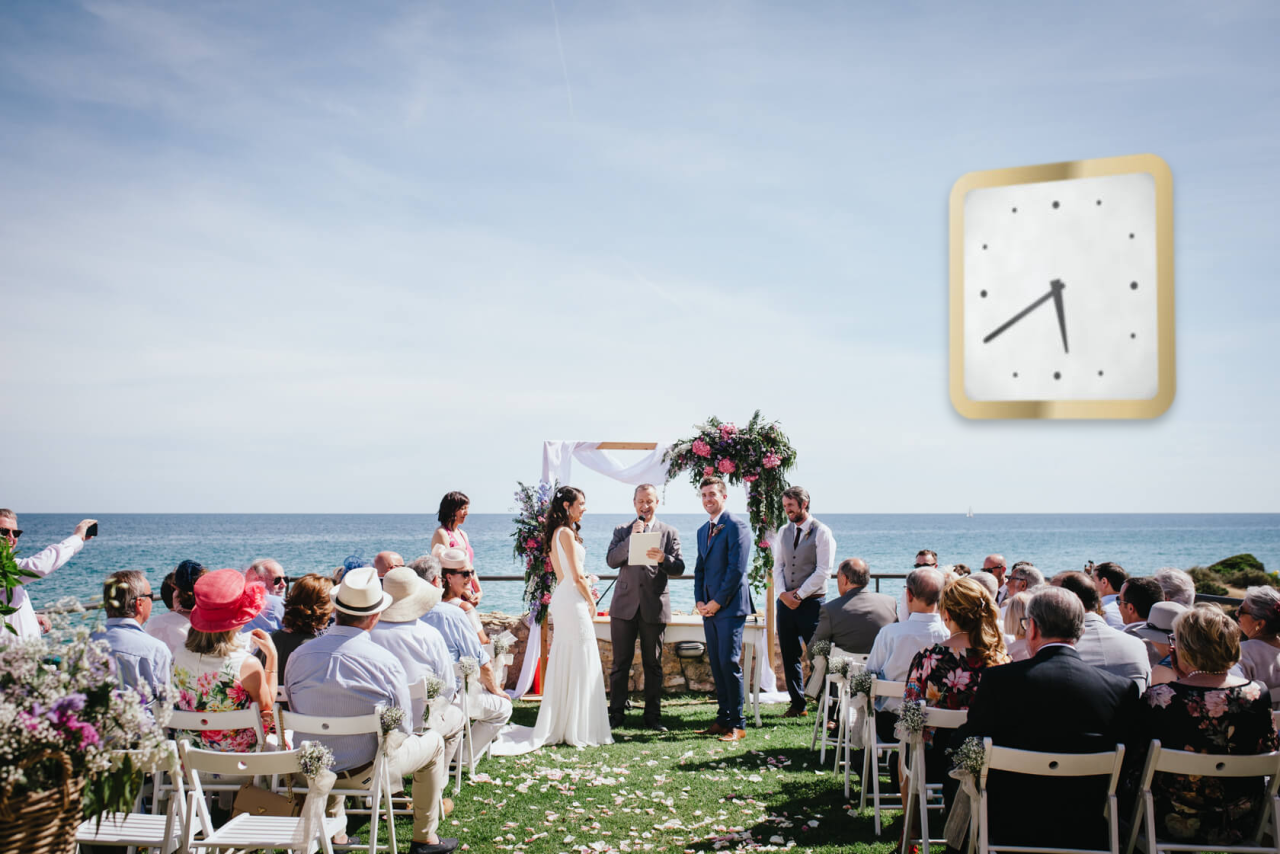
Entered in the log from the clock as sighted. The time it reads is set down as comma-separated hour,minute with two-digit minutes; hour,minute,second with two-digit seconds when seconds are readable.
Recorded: 5,40
